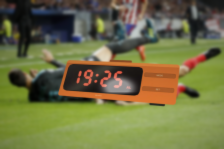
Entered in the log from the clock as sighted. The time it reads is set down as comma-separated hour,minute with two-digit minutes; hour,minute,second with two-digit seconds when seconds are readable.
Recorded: 19,25
